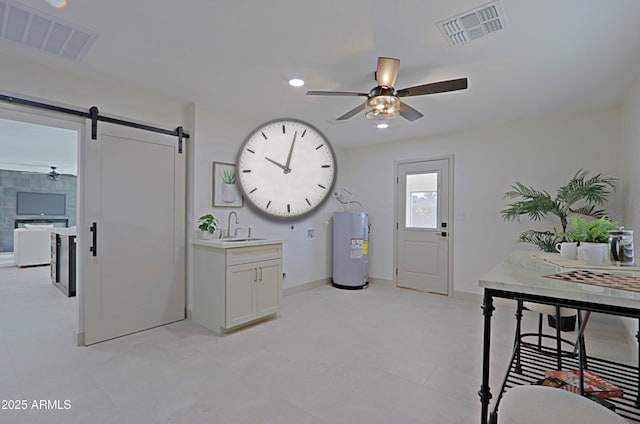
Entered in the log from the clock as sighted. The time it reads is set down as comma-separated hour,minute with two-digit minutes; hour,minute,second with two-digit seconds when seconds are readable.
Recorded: 10,03
